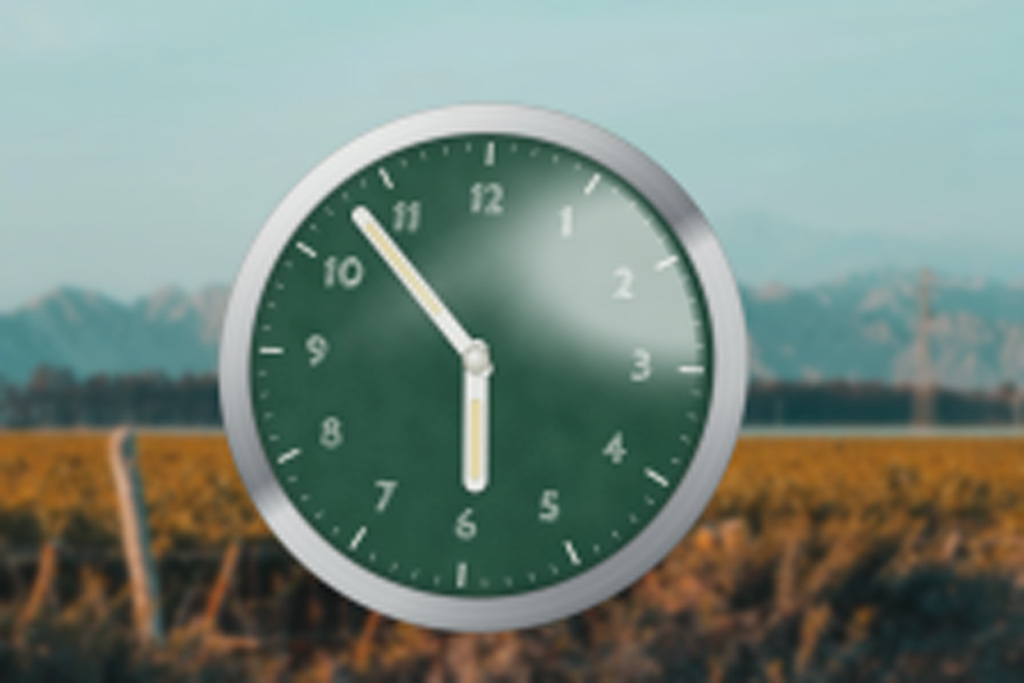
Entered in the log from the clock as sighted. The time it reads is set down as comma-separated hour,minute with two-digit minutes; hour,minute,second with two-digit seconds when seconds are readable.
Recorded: 5,53
